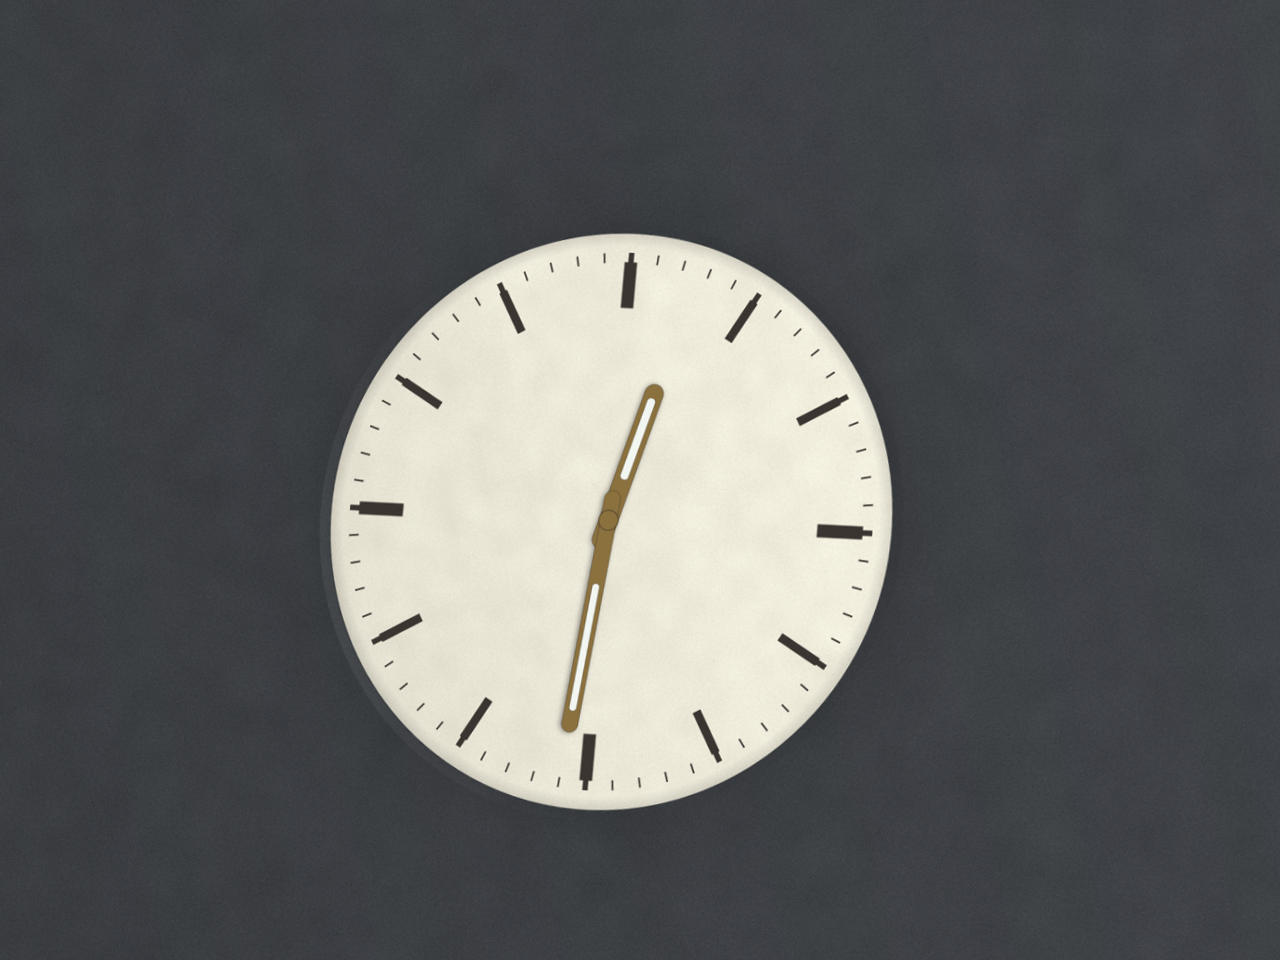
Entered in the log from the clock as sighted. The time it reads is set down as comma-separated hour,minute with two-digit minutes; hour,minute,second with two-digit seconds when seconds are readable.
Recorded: 12,31
